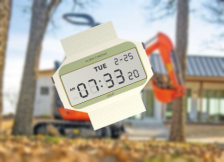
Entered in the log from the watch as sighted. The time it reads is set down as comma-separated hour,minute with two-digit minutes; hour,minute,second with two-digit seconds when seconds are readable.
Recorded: 7,33,20
